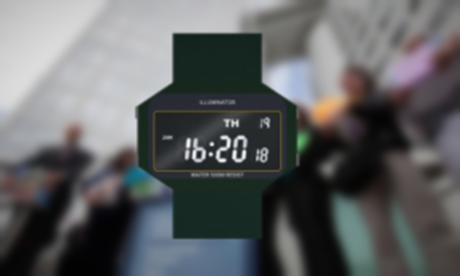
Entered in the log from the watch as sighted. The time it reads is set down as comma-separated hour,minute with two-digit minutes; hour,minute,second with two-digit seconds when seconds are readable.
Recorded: 16,20,18
